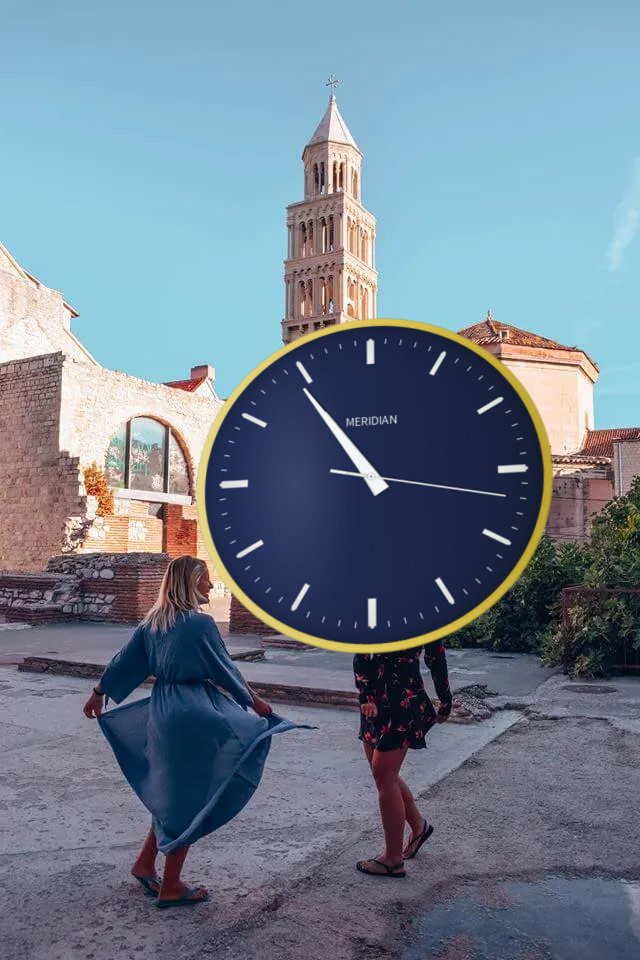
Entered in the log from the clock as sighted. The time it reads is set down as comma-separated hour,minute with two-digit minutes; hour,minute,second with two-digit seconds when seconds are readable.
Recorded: 10,54,17
